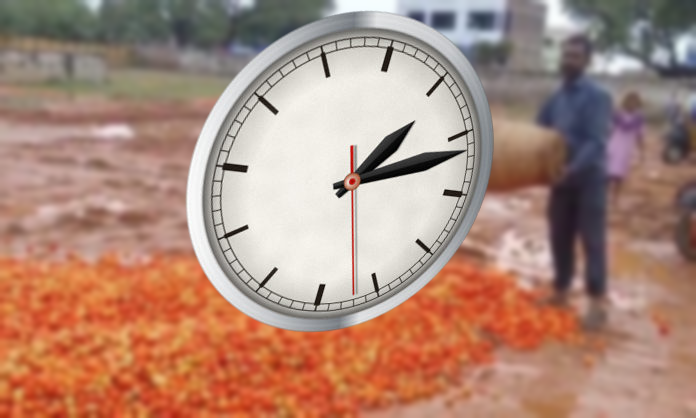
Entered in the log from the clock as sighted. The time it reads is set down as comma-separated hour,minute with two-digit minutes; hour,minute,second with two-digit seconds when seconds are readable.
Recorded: 1,11,27
